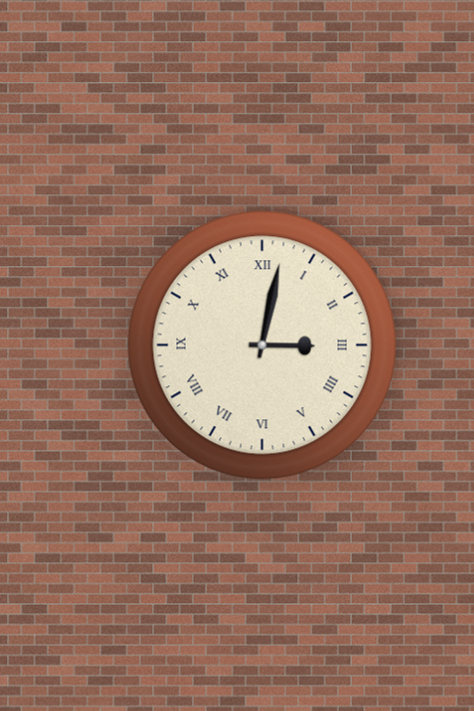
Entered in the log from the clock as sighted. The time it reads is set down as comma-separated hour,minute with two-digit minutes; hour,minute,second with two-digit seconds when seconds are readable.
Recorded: 3,02
